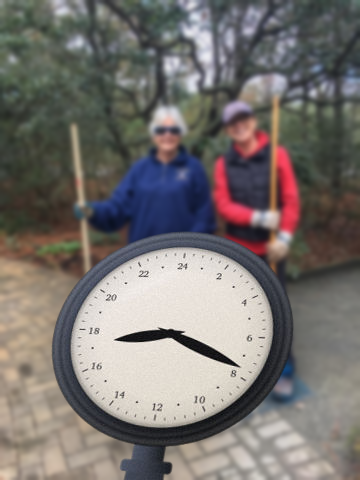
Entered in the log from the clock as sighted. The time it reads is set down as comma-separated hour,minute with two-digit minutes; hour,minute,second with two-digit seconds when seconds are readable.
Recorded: 17,19
